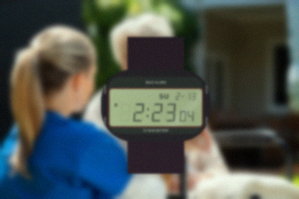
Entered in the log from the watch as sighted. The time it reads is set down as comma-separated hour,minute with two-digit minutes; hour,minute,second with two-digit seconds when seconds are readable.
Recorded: 2,23,04
